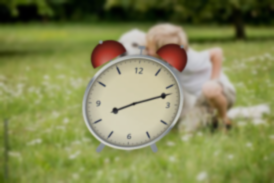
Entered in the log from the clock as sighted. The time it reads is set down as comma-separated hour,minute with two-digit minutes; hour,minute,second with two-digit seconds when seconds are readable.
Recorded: 8,12
